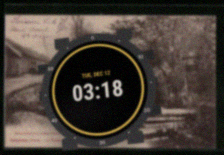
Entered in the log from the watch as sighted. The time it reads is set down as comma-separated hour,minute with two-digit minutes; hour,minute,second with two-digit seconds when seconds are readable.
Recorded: 3,18
